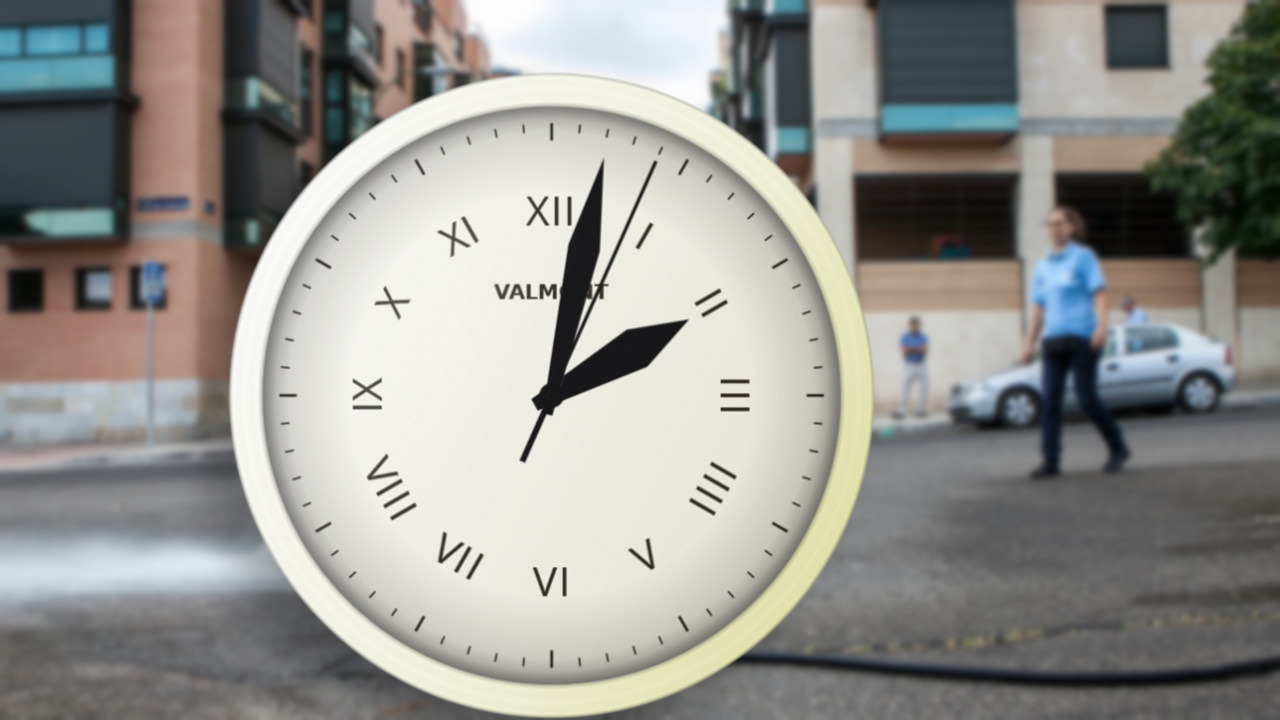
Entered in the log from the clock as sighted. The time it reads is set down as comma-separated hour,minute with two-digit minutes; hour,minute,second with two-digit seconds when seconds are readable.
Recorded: 2,02,04
